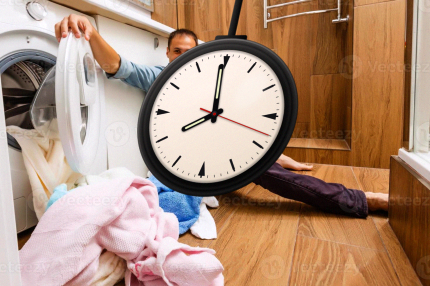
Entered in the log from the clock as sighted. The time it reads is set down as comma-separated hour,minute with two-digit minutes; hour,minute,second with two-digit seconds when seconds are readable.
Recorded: 7,59,18
